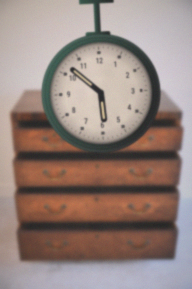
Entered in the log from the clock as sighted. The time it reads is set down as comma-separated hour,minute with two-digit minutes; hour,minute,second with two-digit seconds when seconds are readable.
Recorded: 5,52
